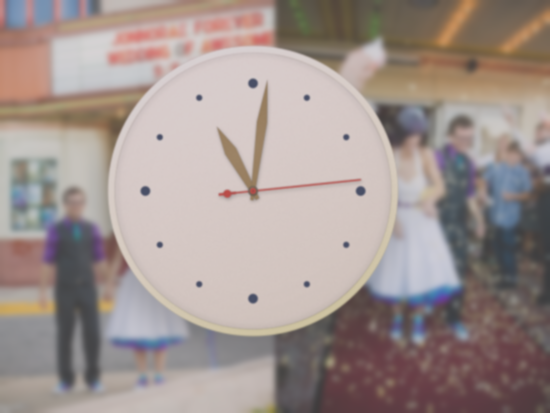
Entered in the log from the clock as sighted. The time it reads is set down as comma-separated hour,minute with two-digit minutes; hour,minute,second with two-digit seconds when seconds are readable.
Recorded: 11,01,14
